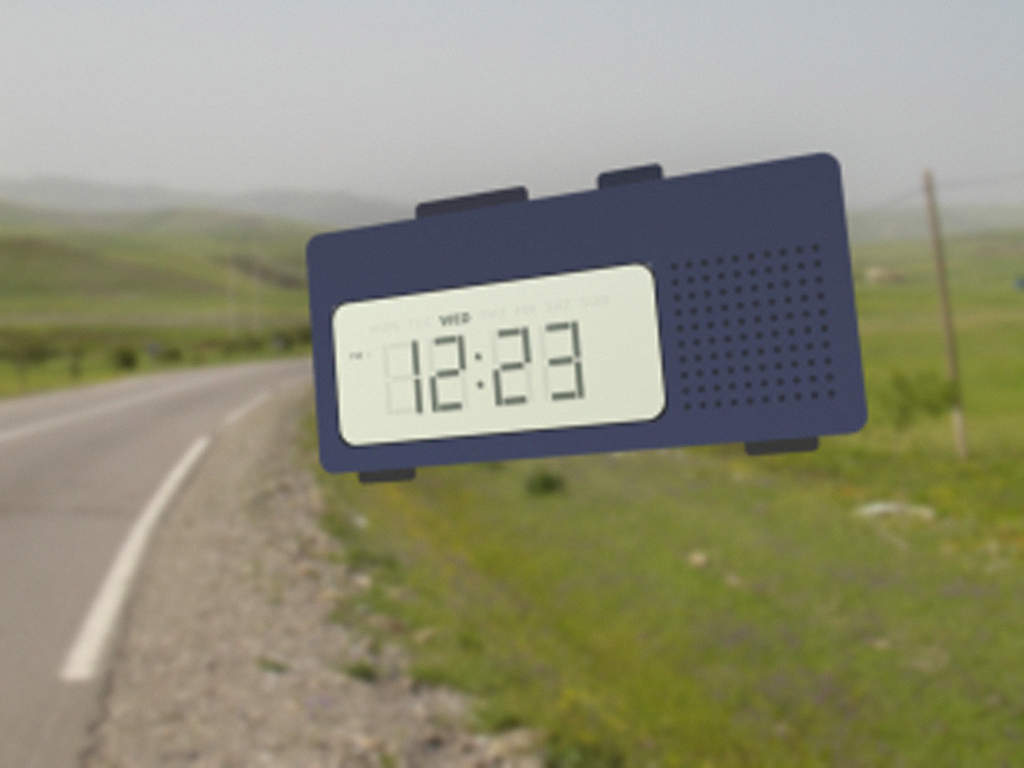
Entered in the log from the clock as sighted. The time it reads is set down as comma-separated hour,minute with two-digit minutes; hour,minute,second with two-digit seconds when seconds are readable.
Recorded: 12,23
